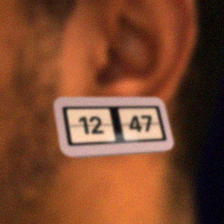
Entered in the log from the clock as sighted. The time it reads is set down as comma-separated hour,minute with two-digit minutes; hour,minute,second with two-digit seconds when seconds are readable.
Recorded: 12,47
